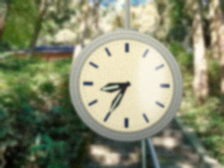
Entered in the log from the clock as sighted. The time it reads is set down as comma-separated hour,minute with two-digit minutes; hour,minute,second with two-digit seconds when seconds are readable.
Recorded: 8,35
